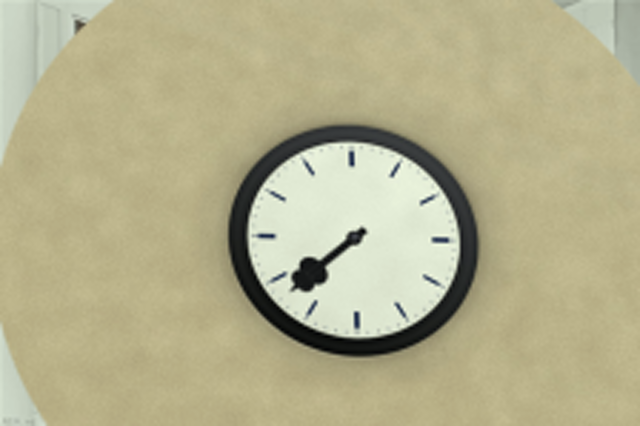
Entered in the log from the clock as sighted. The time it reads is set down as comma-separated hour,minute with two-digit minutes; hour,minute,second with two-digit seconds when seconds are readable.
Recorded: 7,38
